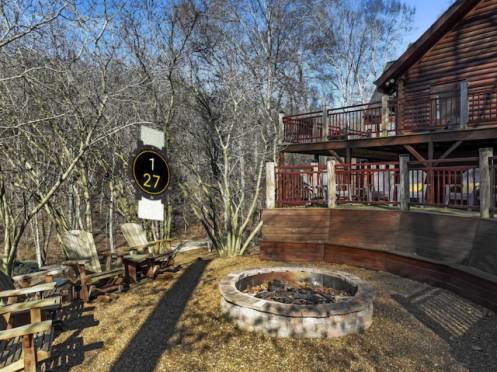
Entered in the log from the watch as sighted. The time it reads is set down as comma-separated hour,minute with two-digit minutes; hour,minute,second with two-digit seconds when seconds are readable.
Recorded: 1,27
